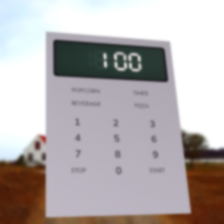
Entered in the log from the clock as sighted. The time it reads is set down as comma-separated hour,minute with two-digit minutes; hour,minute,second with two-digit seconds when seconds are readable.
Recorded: 1,00
